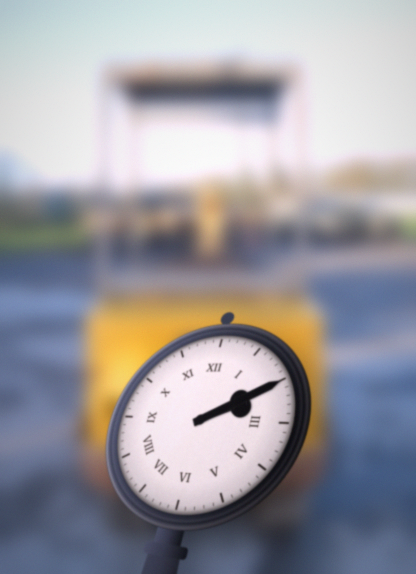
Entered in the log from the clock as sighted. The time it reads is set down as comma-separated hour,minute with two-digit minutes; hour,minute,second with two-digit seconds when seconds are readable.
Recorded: 2,10
